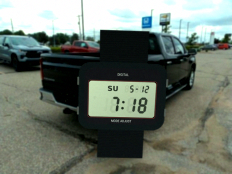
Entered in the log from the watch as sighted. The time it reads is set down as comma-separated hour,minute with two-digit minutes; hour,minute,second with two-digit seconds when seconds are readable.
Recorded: 7,18
